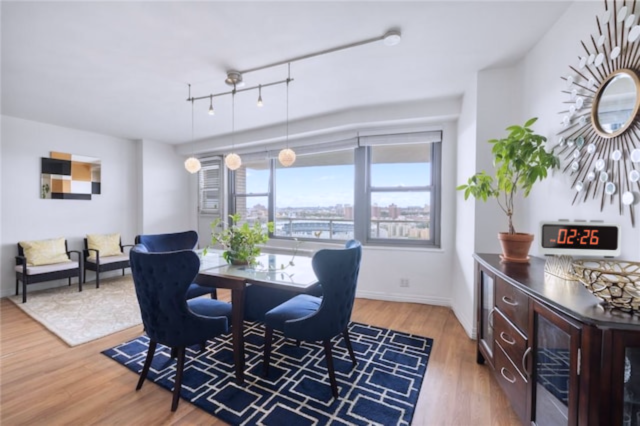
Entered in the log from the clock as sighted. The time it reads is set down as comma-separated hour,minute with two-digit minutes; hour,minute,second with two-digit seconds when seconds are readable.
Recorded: 2,26
